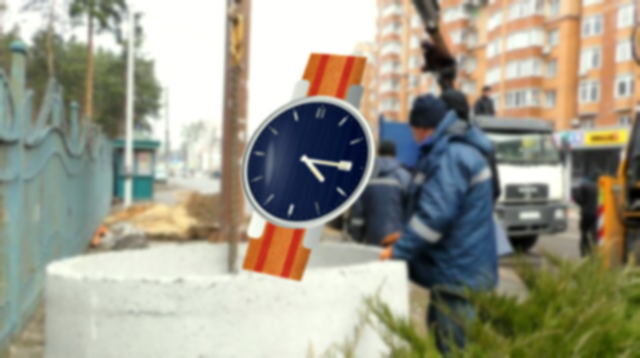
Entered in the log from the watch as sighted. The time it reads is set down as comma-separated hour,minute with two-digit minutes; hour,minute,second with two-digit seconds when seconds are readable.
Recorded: 4,15
